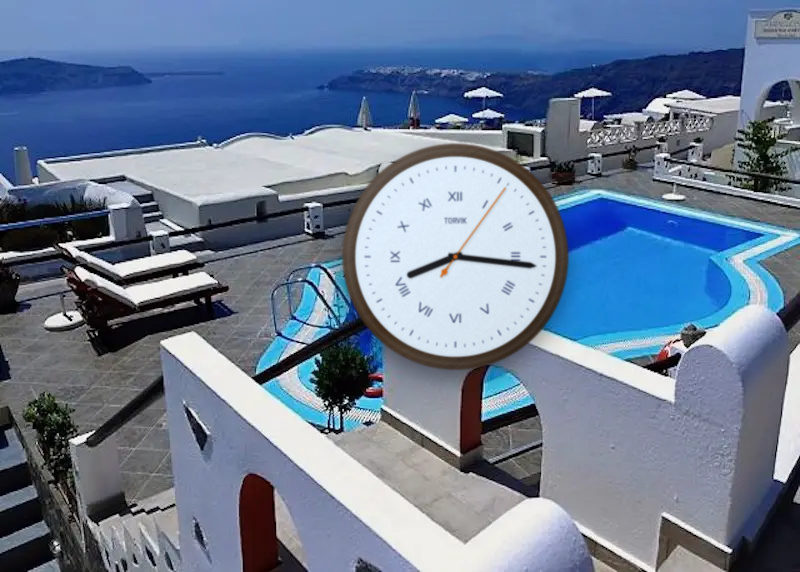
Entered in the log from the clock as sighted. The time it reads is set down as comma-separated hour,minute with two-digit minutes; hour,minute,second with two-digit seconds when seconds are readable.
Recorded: 8,16,06
